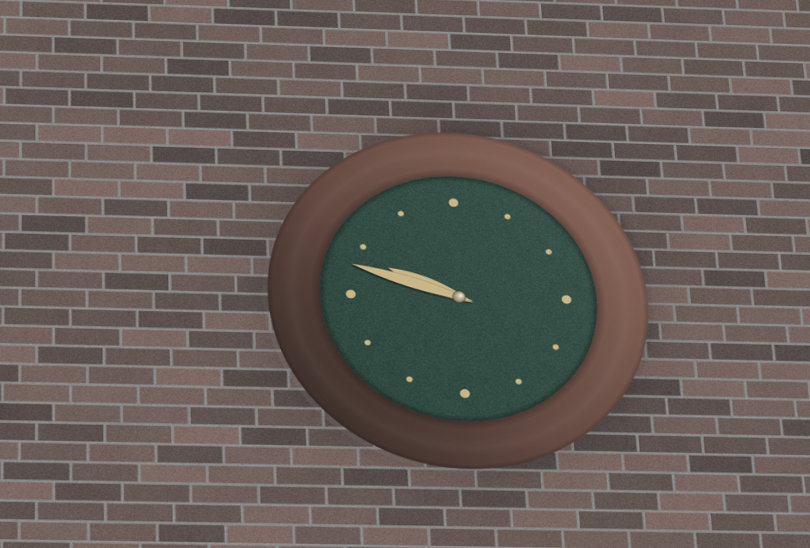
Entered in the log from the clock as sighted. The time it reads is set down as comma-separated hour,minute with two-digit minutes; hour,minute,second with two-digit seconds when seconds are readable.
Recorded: 9,48
